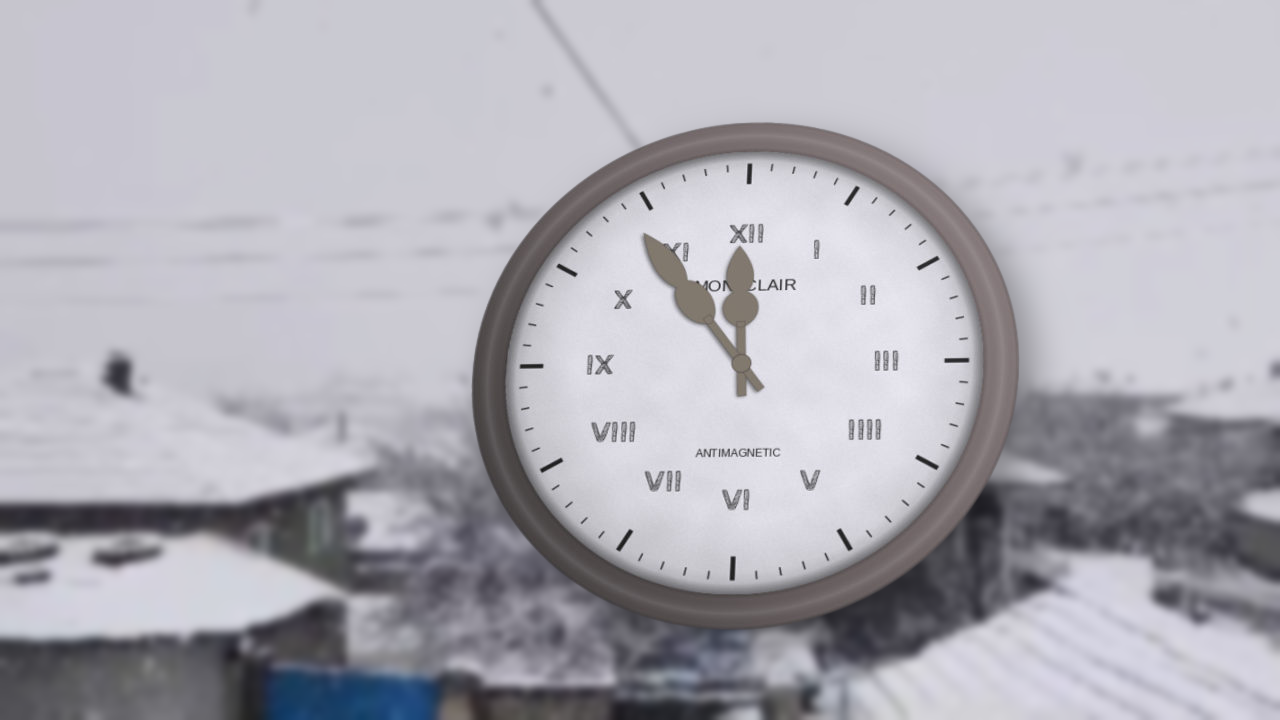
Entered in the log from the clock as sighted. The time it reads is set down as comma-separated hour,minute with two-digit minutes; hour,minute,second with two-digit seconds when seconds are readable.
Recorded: 11,54
